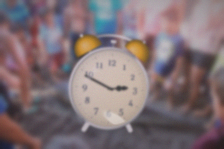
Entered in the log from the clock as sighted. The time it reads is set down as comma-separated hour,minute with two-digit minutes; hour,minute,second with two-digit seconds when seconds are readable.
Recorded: 2,49
